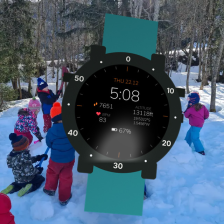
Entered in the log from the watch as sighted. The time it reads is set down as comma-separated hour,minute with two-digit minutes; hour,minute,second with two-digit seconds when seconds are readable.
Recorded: 5,08
